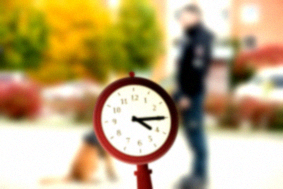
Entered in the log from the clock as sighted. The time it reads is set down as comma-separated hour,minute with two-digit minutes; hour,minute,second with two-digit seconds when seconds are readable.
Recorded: 4,15
